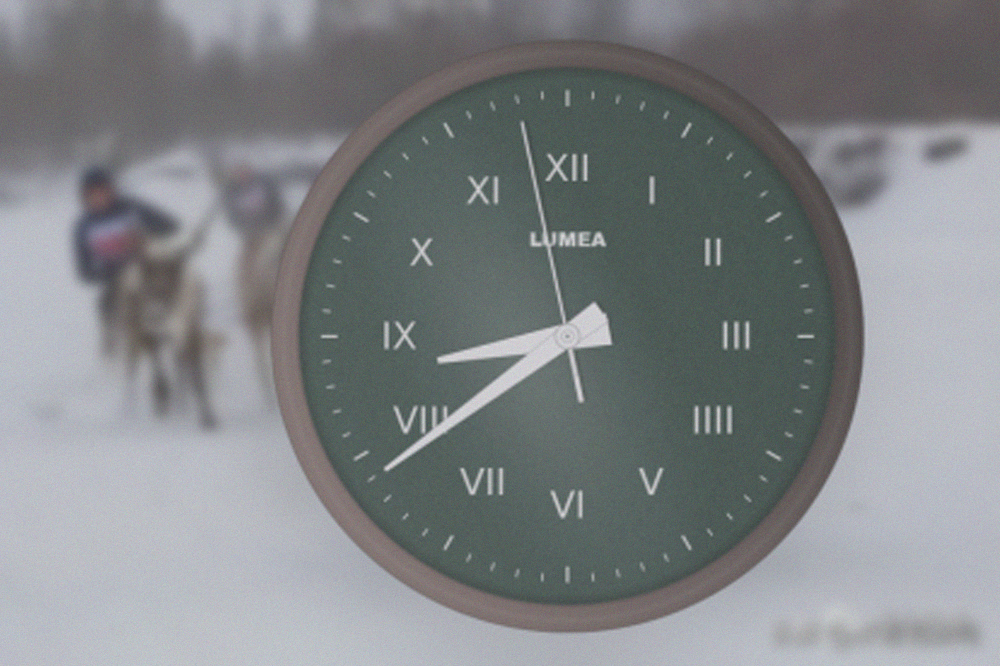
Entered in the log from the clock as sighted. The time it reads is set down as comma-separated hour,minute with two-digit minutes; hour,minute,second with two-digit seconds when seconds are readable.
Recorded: 8,38,58
